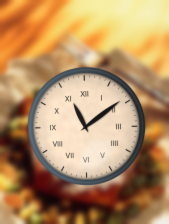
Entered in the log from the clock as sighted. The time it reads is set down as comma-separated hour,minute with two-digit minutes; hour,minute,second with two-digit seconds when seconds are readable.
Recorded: 11,09
